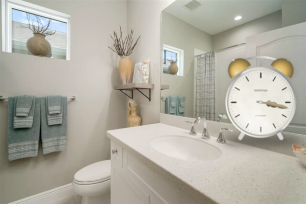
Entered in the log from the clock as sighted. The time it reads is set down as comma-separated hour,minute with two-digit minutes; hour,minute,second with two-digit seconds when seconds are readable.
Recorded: 3,17
